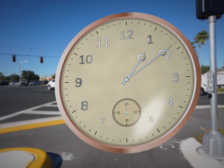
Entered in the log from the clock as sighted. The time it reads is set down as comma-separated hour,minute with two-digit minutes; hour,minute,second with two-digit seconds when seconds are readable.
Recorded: 1,09
